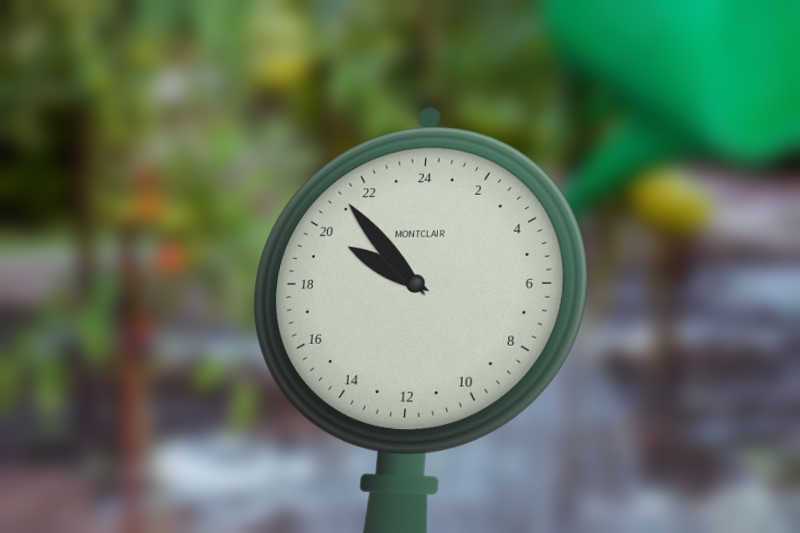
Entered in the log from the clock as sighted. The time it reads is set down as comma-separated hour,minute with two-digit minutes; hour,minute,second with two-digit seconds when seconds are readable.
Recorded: 19,53
